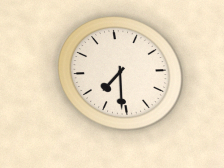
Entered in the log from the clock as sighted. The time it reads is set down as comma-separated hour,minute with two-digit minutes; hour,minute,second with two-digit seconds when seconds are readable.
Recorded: 7,31
